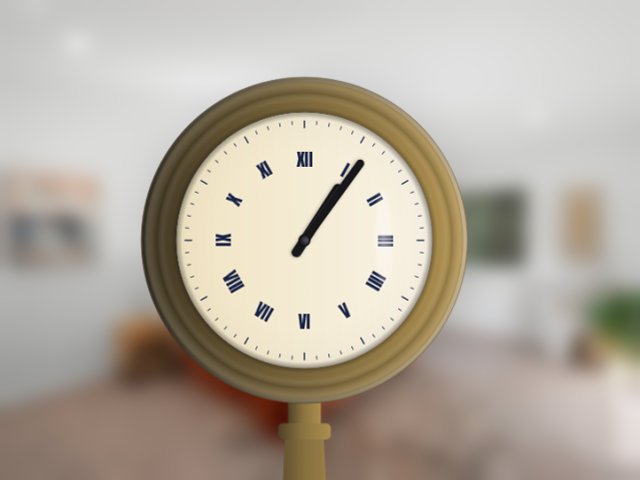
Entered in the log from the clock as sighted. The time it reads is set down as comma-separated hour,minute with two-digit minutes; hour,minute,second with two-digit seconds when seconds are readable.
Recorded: 1,06
